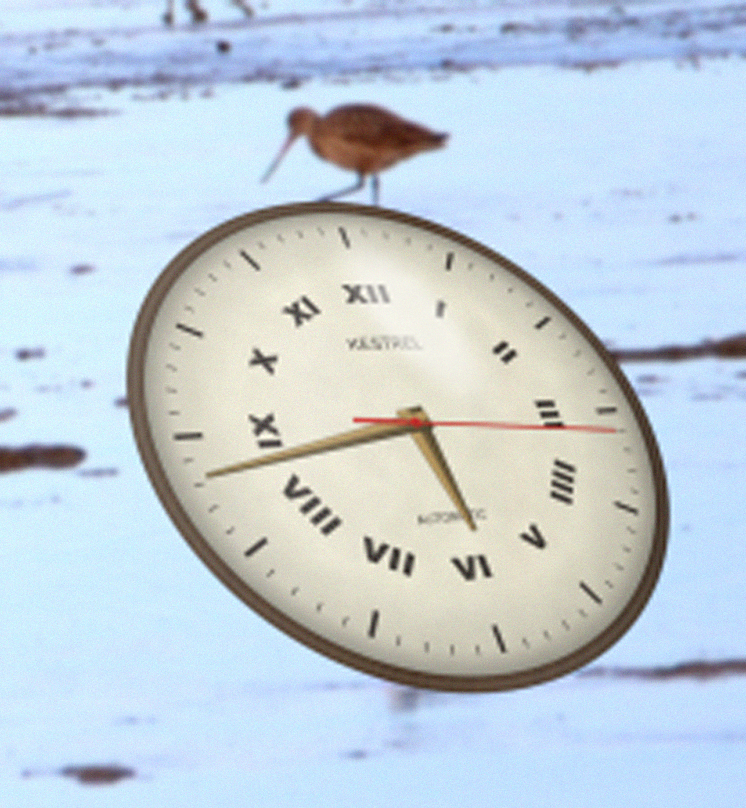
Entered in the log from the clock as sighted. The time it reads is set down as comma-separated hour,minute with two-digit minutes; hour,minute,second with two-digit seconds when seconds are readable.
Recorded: 5,43,16
